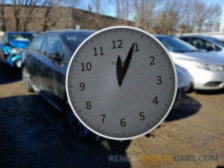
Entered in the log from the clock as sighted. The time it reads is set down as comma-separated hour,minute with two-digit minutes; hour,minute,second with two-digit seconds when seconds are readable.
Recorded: 12,04
